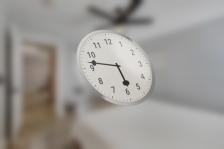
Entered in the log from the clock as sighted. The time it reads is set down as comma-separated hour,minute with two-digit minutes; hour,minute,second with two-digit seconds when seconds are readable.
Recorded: 5,47
